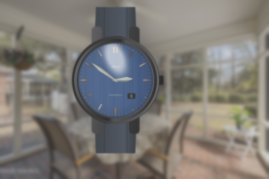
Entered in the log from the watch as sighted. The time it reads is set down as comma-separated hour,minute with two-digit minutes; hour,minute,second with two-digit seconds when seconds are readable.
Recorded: 2,51
